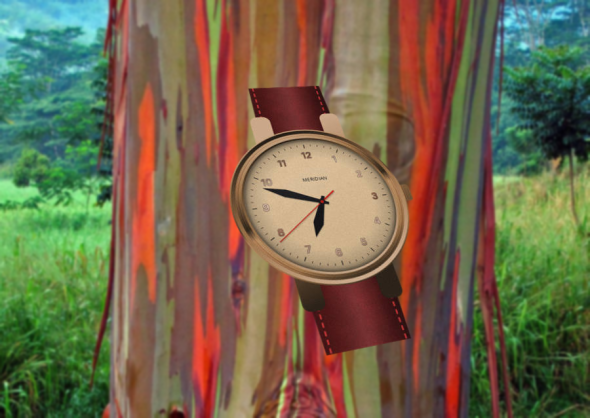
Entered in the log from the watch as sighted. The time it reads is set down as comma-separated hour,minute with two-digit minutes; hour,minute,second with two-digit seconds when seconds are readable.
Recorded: 6,48,39
